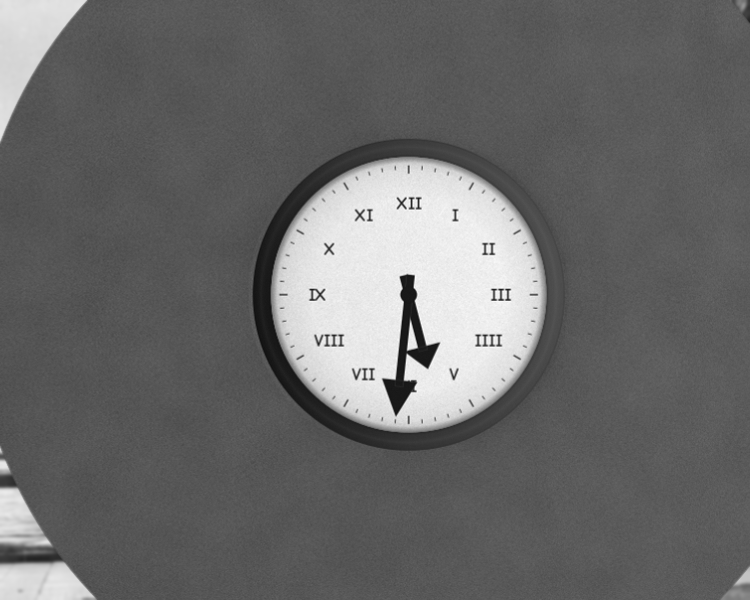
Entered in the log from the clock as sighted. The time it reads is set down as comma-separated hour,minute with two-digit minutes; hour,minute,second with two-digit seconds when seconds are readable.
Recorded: 5,31
